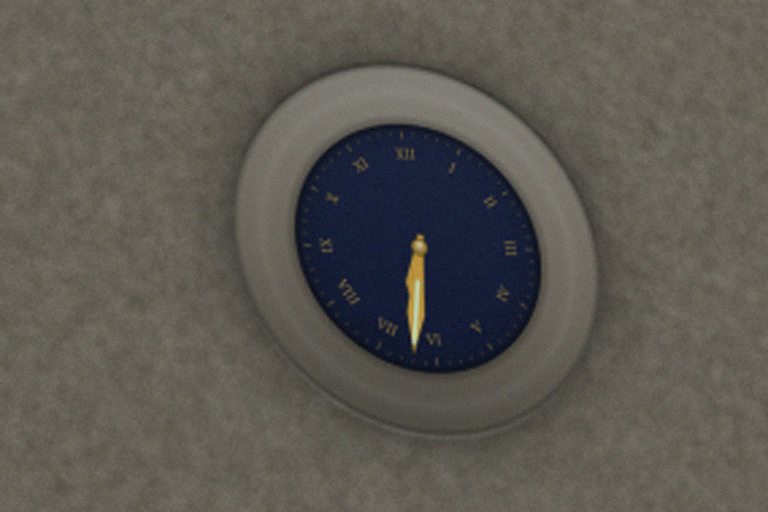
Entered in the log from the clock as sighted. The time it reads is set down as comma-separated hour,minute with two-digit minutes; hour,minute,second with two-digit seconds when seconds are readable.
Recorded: 6,32
